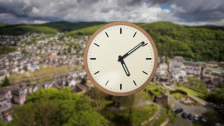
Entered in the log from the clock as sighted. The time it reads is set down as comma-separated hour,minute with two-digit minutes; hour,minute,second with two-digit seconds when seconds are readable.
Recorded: 5,09
